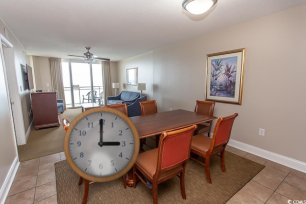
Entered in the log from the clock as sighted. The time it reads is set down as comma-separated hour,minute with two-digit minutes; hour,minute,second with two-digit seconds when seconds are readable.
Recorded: 3,00
